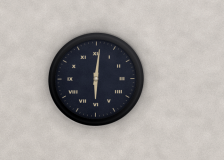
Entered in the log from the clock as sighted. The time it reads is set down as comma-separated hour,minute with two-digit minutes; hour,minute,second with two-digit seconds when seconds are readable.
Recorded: 6,01
